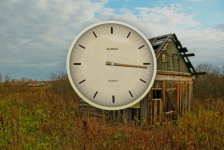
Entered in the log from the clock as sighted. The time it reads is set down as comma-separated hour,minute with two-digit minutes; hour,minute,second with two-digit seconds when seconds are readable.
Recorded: 3,16
